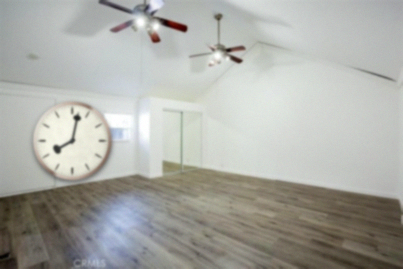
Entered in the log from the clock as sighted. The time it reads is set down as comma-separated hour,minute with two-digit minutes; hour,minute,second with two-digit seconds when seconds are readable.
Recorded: 8,02
